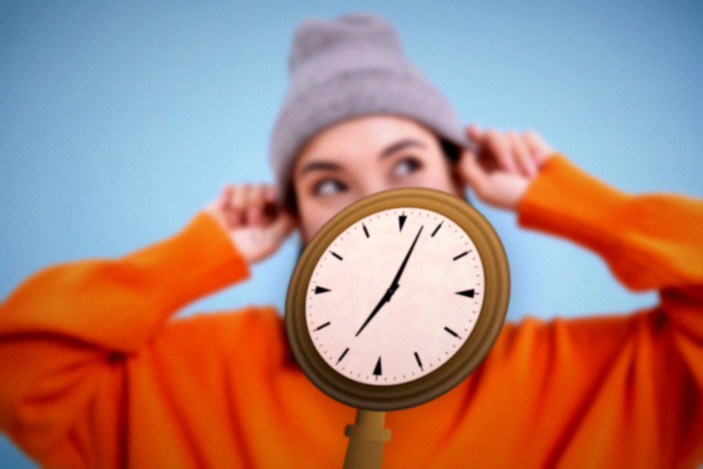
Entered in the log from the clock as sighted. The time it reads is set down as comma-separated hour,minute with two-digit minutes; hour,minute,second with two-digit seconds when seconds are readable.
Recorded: 7,03
